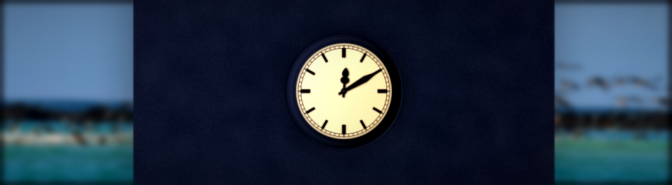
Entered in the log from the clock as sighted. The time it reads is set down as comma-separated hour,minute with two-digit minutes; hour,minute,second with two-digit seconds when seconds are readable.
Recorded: 12,10
